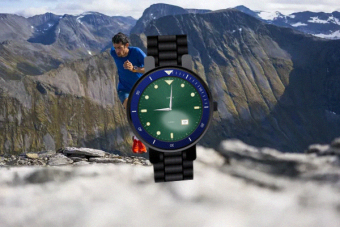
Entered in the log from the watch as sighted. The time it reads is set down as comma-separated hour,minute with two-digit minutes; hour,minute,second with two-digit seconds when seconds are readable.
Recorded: 9,01
